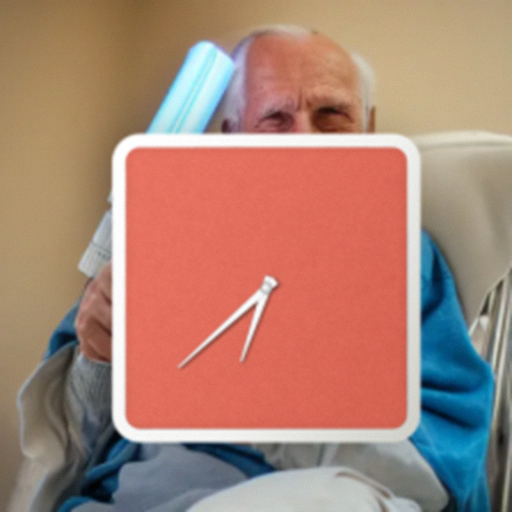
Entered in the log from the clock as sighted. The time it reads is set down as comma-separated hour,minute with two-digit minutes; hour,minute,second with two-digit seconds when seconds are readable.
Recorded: 6,38
